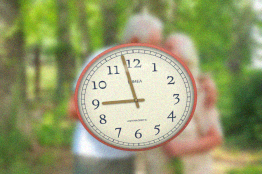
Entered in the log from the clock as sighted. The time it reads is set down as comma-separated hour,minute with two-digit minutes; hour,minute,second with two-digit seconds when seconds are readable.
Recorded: 8,58
